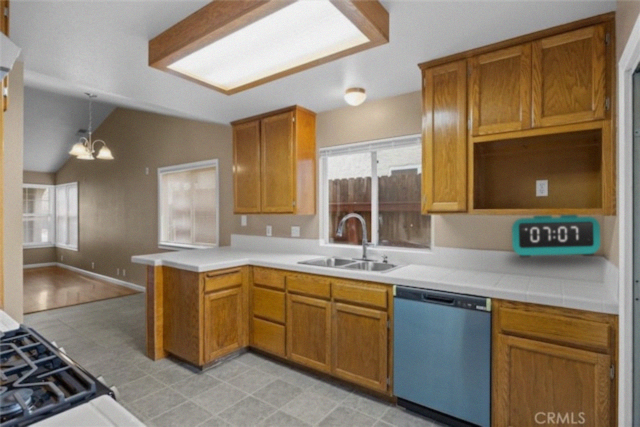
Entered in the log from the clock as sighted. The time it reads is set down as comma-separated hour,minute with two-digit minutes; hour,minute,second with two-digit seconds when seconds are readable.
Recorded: 7,07
